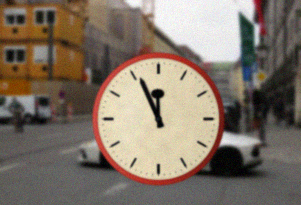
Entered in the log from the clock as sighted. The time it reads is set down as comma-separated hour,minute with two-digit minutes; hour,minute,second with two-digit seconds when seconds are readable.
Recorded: 11,56
